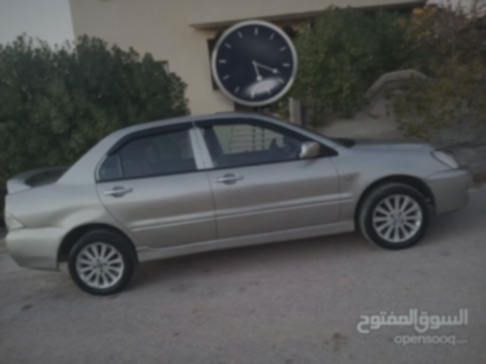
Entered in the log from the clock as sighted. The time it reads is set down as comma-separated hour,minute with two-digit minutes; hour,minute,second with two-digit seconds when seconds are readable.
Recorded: 5,18
